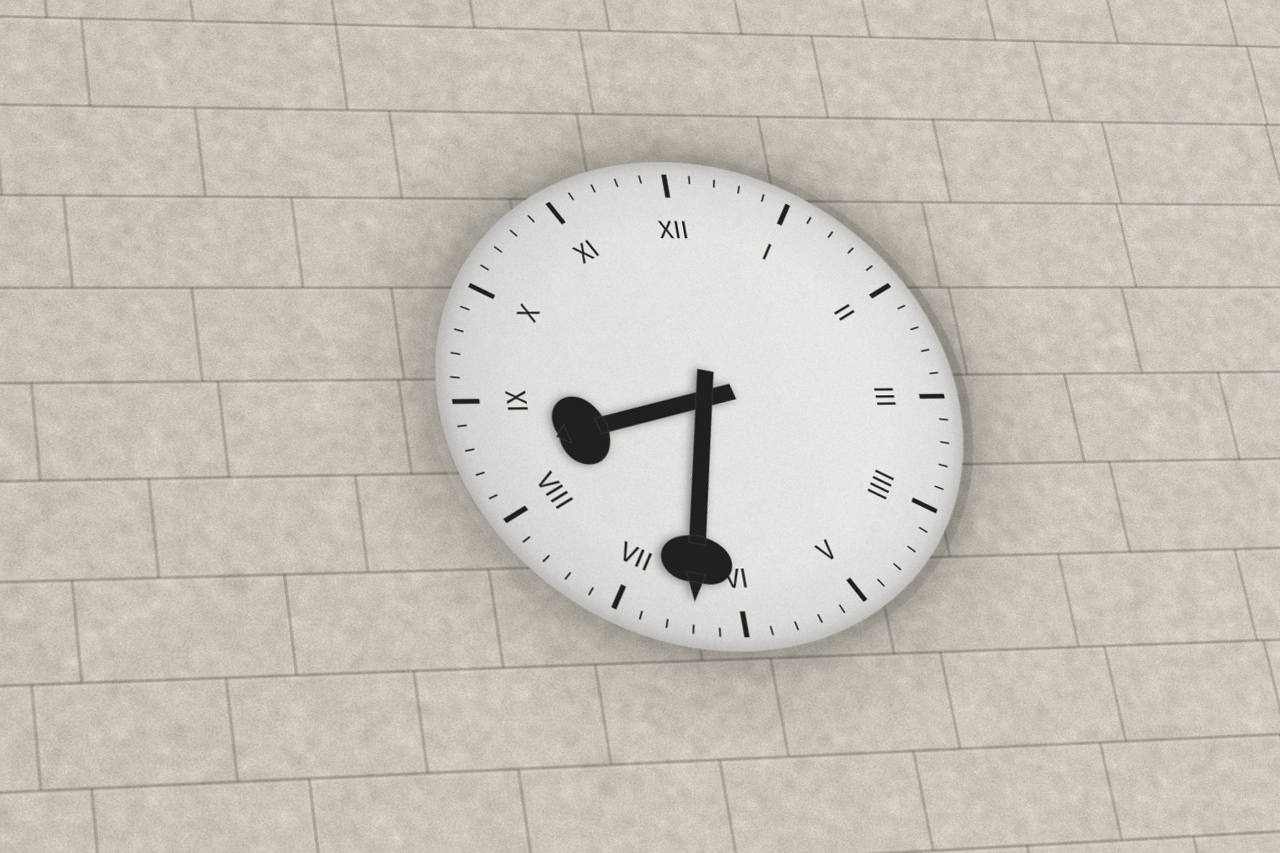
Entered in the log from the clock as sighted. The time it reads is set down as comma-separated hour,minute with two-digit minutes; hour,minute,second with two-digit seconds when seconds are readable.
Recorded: 8,32
